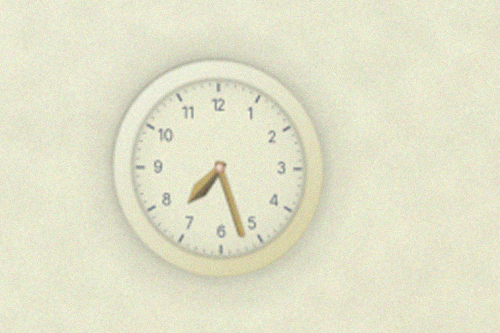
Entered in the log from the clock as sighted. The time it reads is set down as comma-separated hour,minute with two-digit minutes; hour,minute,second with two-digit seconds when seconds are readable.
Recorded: 7,27
